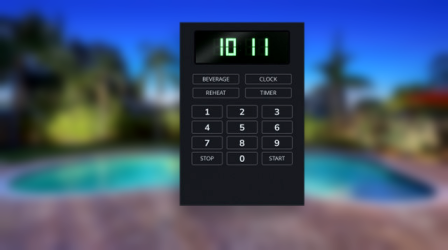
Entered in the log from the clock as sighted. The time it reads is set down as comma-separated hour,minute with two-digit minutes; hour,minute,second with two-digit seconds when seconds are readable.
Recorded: 10,11
